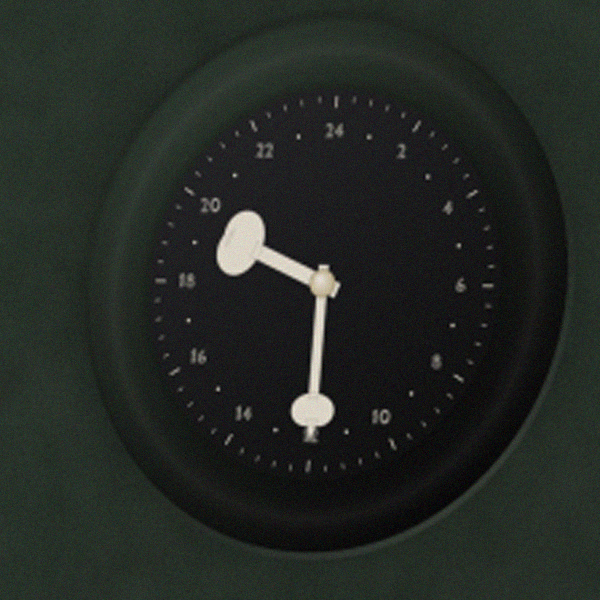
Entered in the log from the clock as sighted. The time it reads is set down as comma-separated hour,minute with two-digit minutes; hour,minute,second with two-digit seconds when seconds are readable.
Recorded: 19,30
